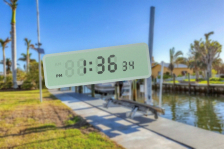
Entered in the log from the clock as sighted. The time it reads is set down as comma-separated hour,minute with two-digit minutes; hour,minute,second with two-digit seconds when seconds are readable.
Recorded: 1,36,34
